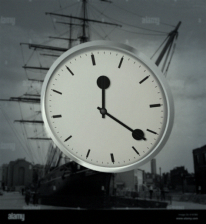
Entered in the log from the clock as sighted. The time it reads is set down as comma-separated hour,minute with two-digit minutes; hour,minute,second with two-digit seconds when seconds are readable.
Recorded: 12,22
